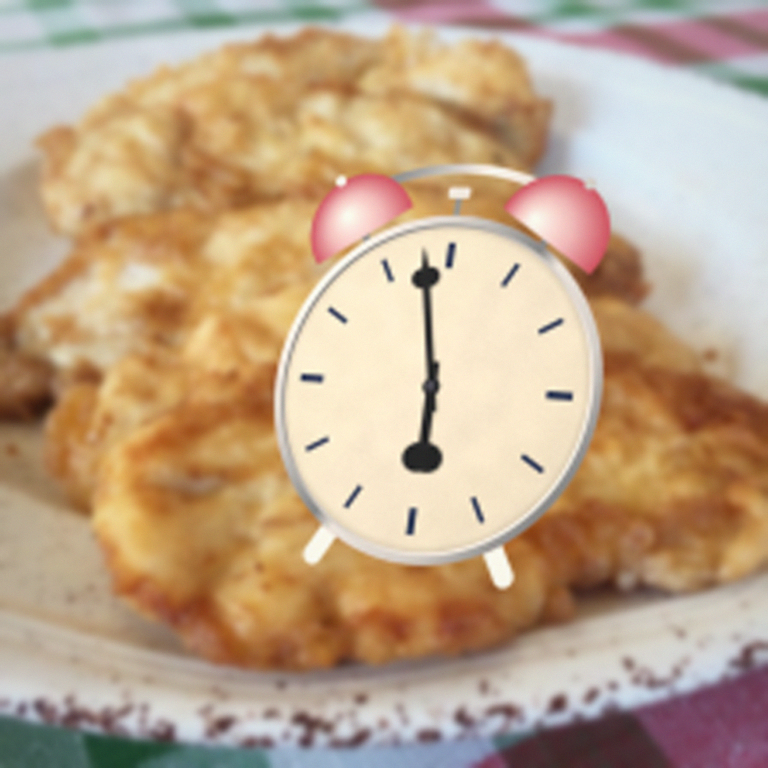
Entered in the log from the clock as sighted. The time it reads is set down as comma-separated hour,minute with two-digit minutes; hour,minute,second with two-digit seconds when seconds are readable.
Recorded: 5,58
